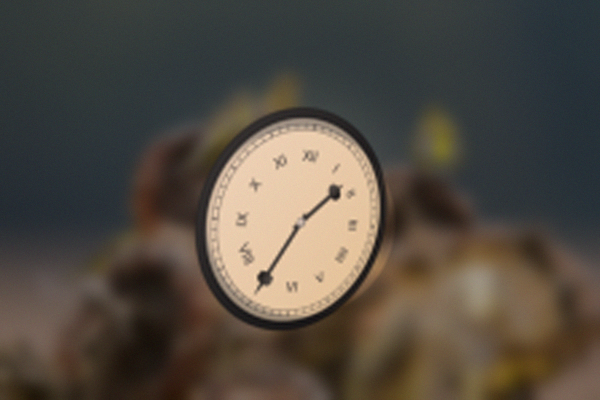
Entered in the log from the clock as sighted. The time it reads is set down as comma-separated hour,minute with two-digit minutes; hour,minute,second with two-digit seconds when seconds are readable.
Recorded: 1,35
